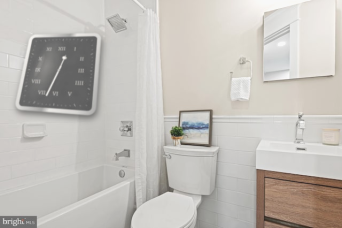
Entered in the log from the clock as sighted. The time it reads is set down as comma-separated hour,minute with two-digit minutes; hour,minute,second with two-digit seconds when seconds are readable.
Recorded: 12,33
